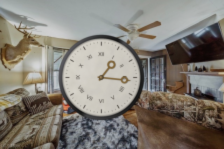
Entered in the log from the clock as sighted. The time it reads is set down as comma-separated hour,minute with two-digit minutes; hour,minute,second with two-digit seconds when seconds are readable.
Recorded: 1,16
